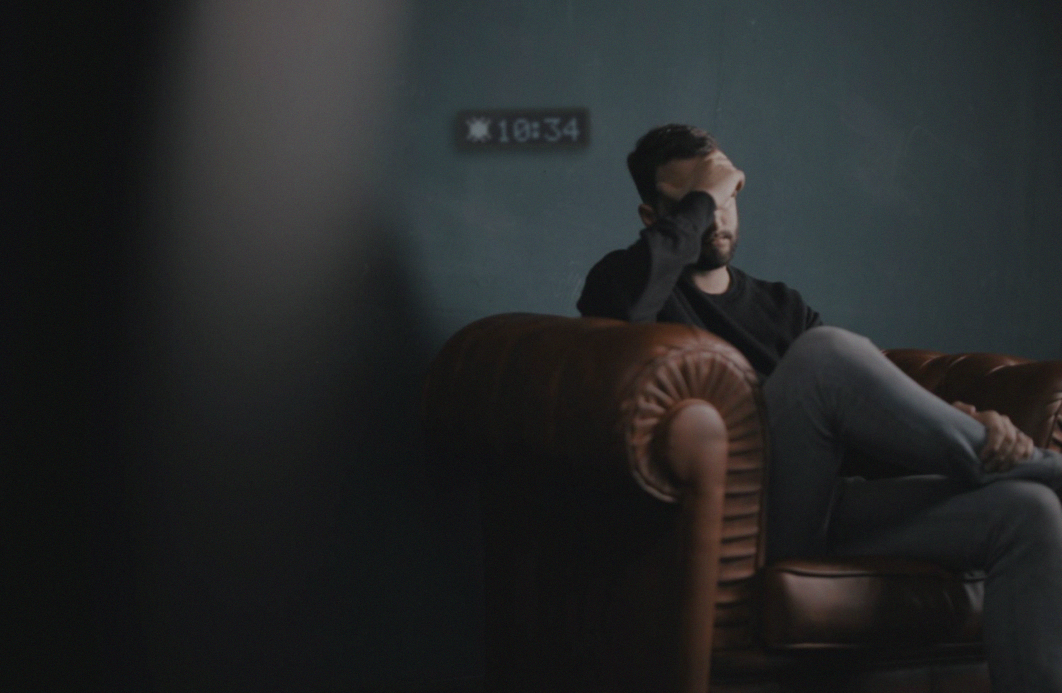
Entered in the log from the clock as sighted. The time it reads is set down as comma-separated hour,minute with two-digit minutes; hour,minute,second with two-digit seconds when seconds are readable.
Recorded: 10,34
